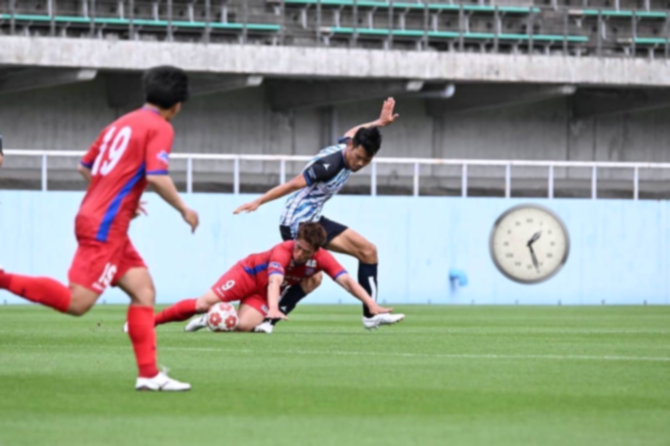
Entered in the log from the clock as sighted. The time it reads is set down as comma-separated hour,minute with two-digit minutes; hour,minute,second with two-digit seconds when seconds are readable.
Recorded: 1,27
